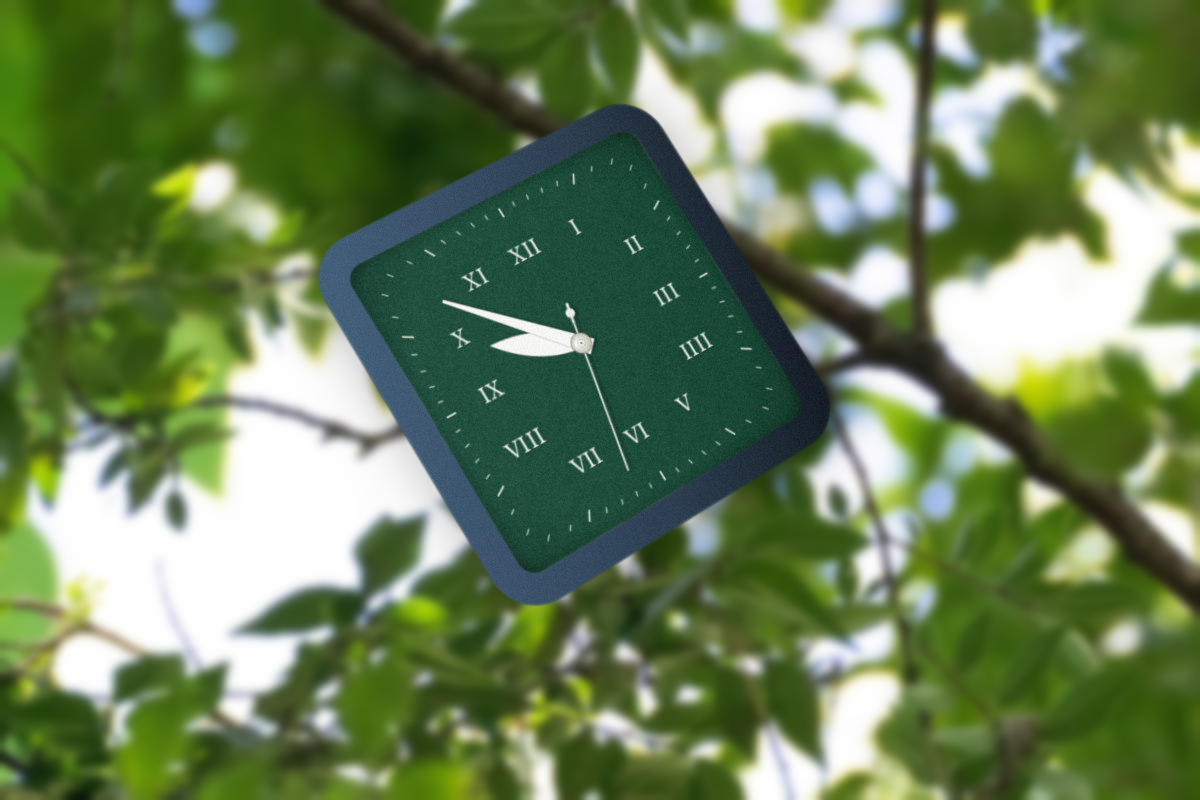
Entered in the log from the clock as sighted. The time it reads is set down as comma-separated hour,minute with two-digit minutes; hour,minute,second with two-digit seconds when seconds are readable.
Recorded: 9,52,32
